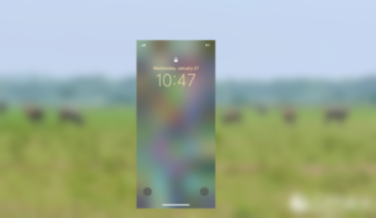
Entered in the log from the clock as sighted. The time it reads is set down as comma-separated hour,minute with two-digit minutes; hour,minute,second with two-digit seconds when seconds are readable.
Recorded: 10,47
